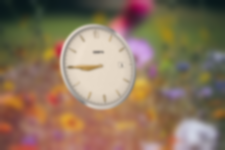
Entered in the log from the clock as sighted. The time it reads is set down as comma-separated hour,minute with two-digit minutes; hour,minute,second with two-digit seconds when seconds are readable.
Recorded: 8,45
